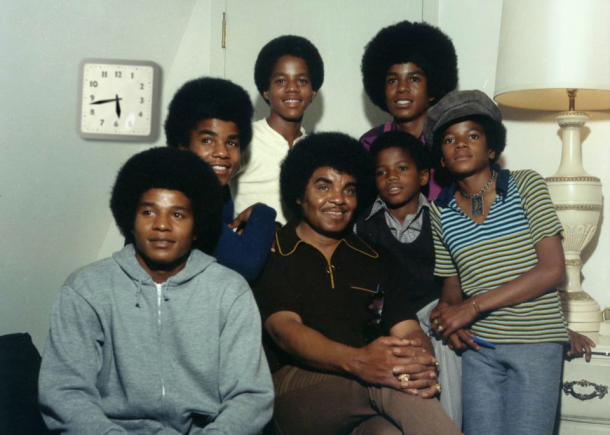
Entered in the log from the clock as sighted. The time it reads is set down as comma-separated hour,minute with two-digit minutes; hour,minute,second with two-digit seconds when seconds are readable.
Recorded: 5,43
